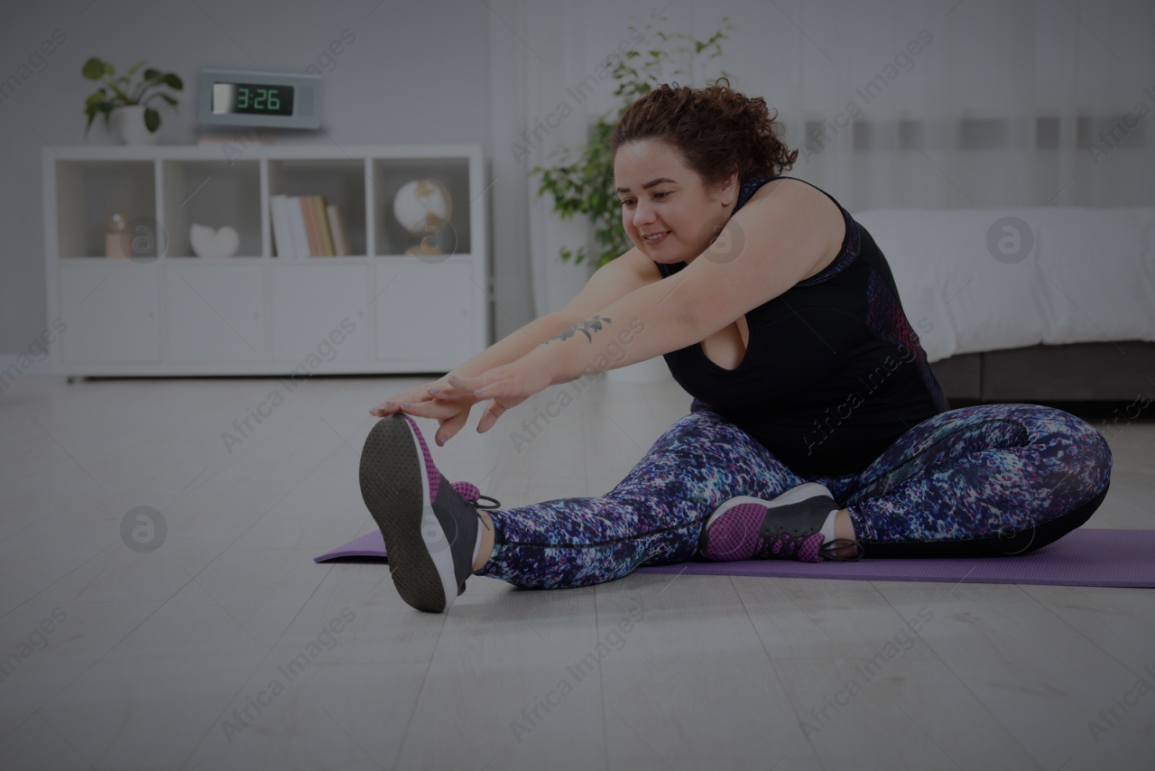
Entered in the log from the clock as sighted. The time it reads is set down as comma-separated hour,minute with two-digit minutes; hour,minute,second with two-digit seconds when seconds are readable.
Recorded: 3,26
